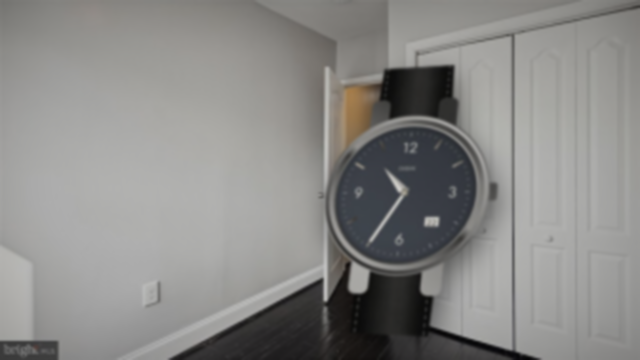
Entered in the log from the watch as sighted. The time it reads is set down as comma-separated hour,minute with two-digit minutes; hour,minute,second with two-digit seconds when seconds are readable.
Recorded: 10,35
